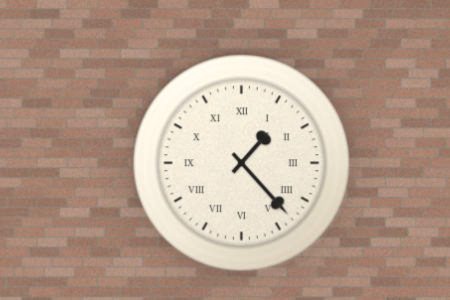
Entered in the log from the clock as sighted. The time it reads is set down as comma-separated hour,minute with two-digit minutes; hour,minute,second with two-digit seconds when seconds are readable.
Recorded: 1,23
